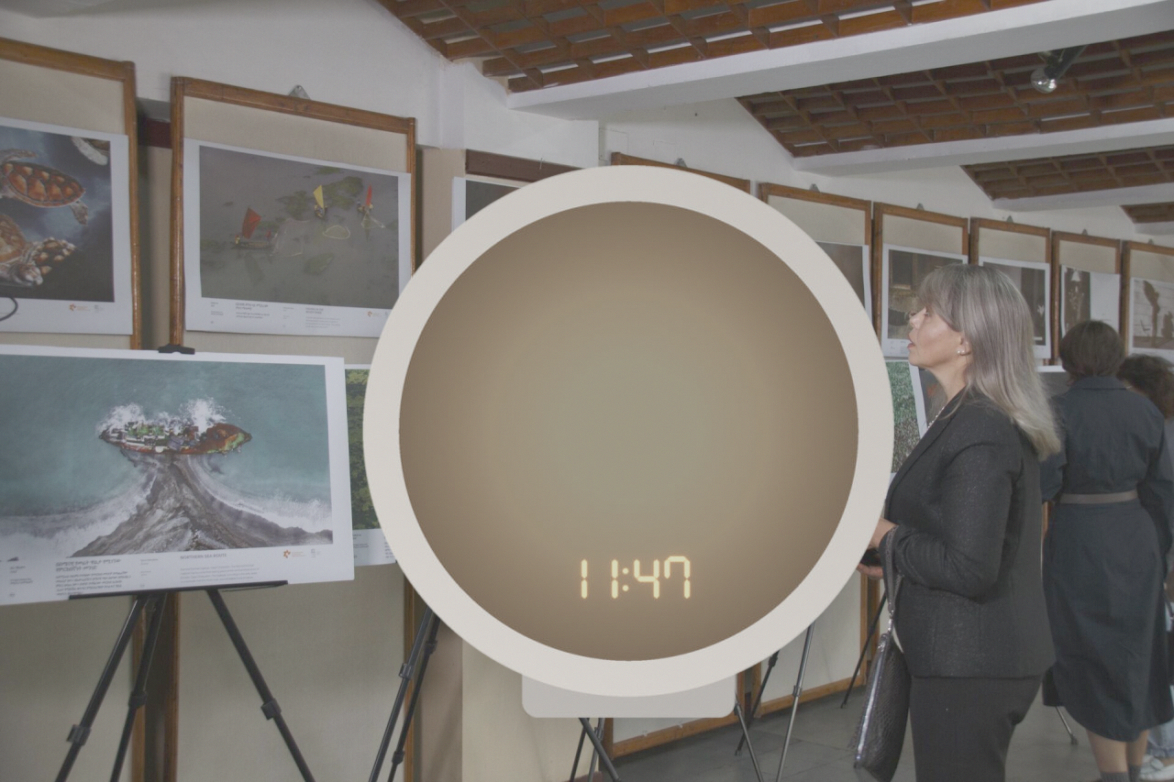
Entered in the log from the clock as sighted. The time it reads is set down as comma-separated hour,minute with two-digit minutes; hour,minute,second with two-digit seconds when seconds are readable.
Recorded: 11,47
